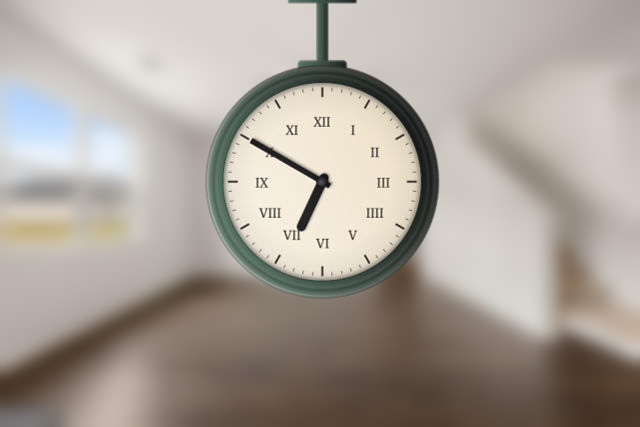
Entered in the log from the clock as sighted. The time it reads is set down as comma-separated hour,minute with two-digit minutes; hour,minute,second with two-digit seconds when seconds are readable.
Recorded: 6,50
